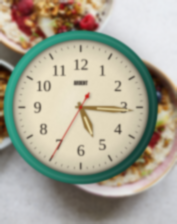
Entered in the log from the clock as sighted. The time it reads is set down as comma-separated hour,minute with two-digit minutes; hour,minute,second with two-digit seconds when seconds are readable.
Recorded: 5,15,35
